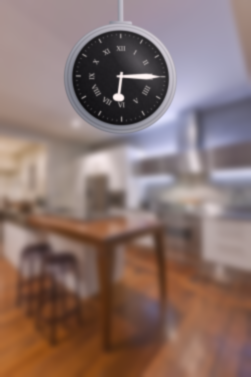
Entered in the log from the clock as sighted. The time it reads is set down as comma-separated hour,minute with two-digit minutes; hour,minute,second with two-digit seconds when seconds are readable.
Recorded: 6,15
